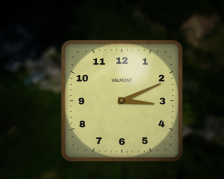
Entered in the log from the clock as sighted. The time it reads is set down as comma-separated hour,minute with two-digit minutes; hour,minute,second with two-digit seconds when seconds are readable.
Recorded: 3,11
